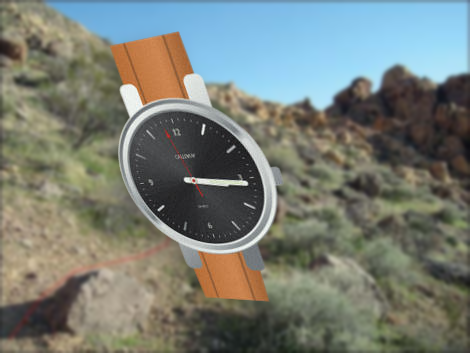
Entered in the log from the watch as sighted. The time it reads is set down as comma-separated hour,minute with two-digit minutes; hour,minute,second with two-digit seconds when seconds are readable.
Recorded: 3,15,58
